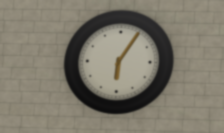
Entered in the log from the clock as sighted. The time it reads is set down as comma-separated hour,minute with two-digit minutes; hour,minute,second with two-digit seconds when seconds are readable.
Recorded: 6,05
